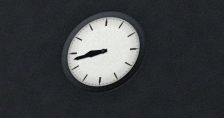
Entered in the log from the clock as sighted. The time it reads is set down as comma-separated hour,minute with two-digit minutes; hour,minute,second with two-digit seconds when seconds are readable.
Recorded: 8,43
